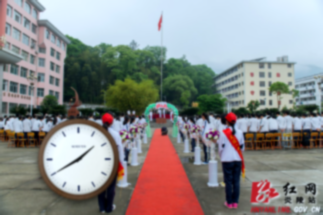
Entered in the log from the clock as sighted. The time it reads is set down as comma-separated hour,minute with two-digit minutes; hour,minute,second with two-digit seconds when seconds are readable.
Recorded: 1,40
